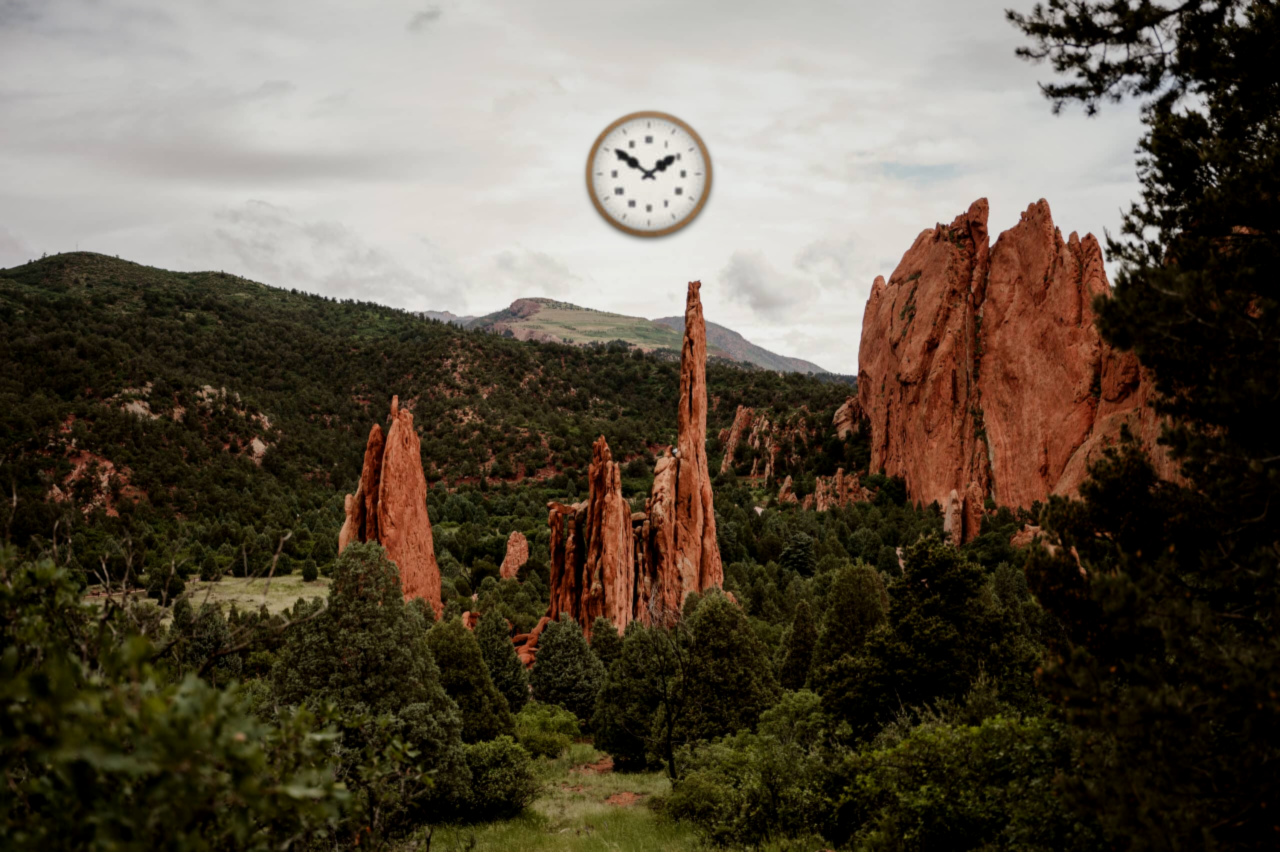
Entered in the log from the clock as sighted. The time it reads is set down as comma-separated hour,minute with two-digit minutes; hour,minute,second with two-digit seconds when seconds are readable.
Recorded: 1,51
